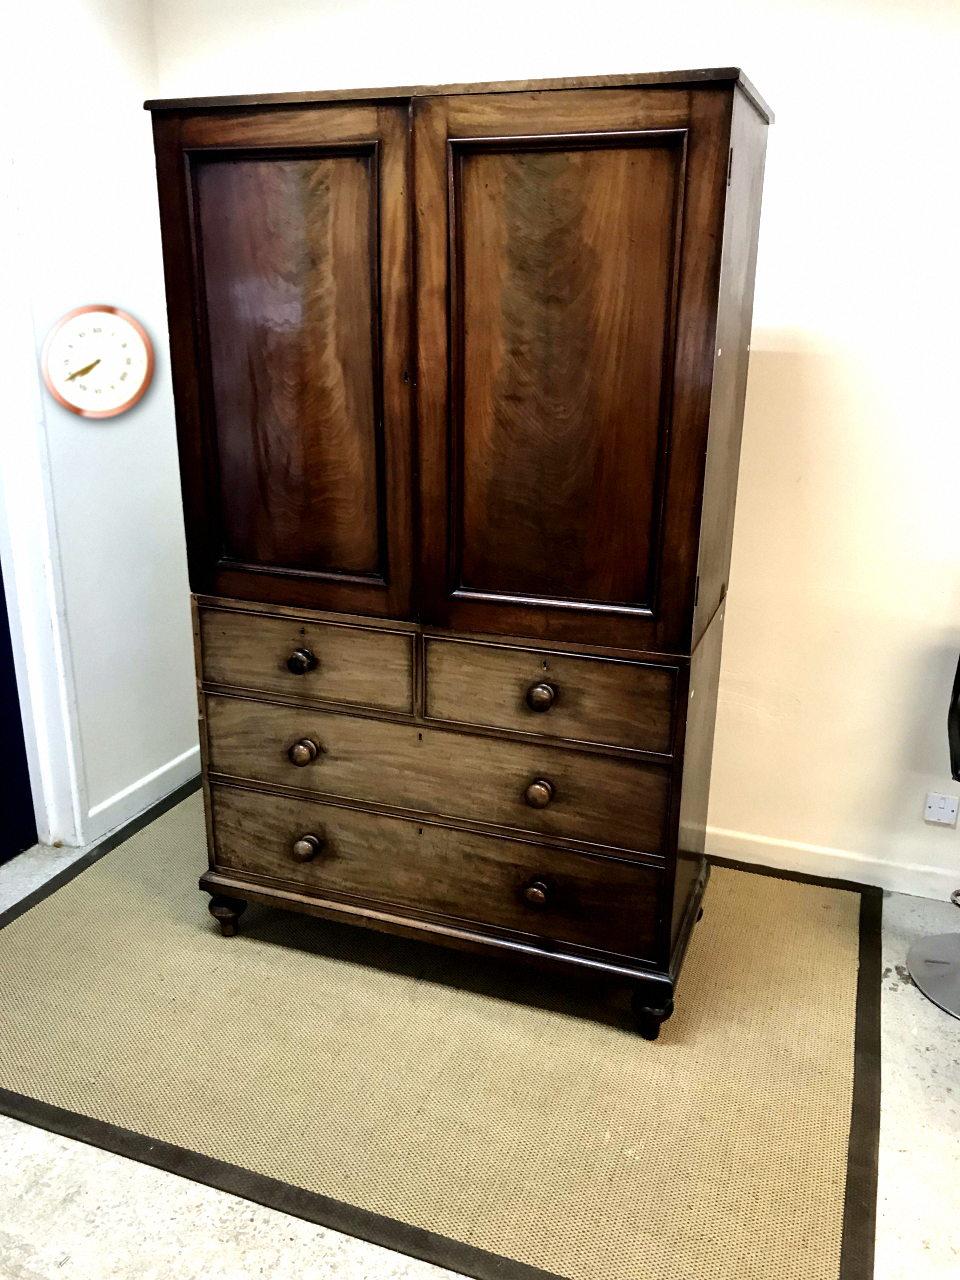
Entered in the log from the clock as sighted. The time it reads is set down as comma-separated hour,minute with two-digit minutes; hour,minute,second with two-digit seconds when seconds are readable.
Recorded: 7,40
